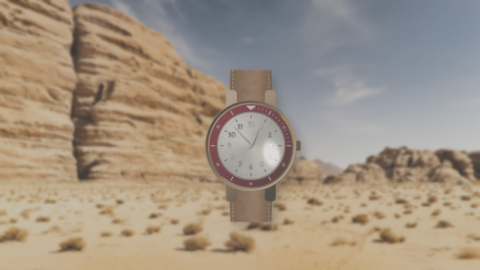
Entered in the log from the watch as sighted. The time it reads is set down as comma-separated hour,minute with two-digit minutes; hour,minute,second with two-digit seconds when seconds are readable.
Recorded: 12,53
